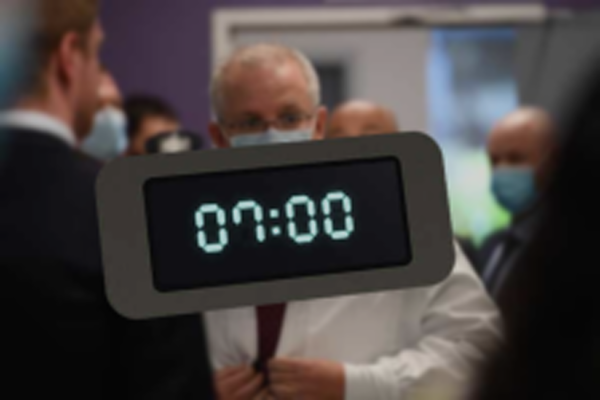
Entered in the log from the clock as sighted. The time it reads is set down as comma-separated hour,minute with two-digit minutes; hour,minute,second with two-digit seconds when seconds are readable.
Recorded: 7,00
